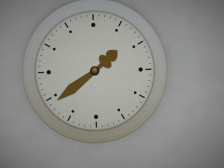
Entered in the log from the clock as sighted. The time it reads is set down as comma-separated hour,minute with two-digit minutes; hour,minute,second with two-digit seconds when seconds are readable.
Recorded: 1,39
